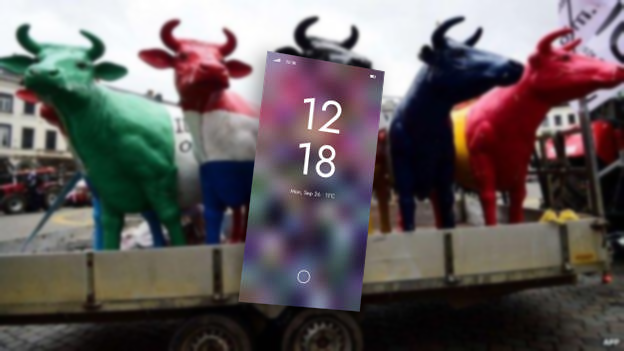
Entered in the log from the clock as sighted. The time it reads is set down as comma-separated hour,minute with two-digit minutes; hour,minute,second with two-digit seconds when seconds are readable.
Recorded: 12,18
